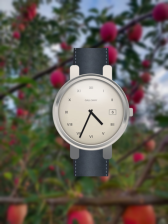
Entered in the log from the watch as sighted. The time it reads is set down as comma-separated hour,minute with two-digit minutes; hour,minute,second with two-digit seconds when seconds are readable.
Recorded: 4,34
